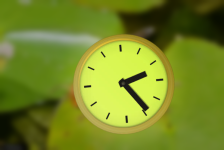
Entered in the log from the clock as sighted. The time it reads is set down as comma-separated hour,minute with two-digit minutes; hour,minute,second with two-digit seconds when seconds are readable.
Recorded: 2,24
